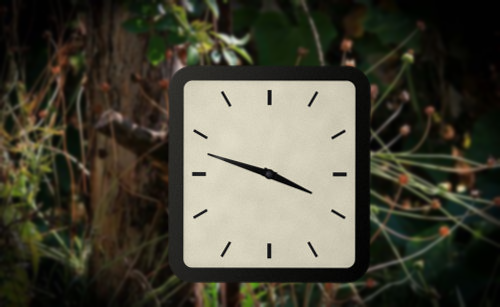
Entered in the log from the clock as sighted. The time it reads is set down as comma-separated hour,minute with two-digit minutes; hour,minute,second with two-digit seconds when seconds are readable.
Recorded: 3,48
